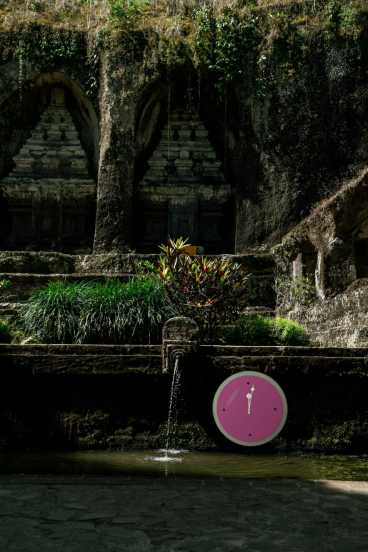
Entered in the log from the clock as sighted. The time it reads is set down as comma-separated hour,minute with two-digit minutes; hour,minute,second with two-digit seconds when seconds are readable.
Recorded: 12,02
